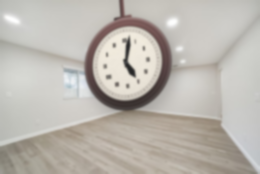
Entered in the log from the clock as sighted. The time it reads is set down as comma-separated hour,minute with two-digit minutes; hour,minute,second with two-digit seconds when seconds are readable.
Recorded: 5,02
